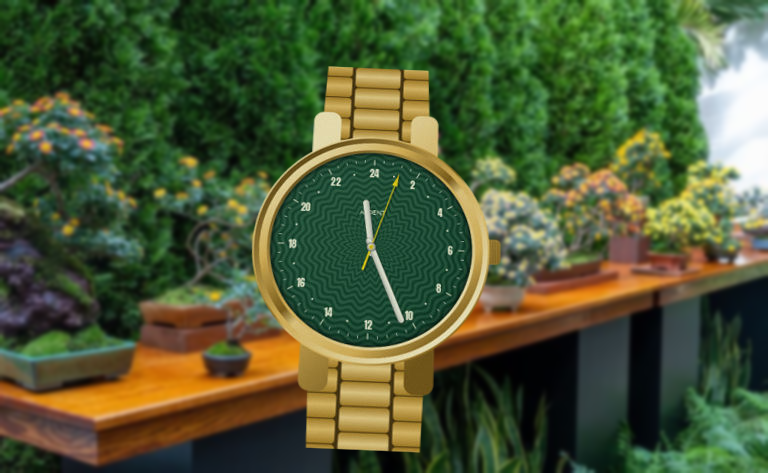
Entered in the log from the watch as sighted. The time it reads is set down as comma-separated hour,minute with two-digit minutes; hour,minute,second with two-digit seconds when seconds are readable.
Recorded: 23,26,03
